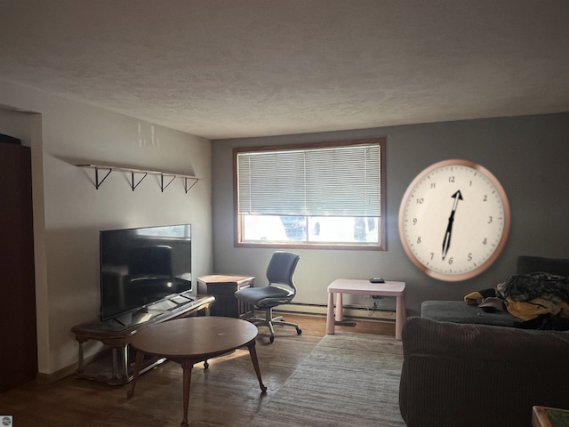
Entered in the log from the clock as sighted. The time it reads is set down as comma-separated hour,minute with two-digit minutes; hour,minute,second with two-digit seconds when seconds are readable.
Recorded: 12,32
